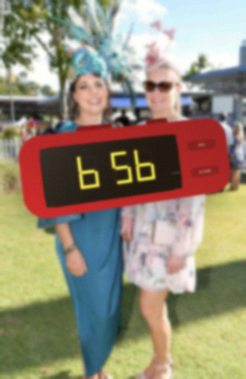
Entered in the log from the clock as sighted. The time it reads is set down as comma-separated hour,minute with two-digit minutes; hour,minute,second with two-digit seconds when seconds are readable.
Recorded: 6,56
